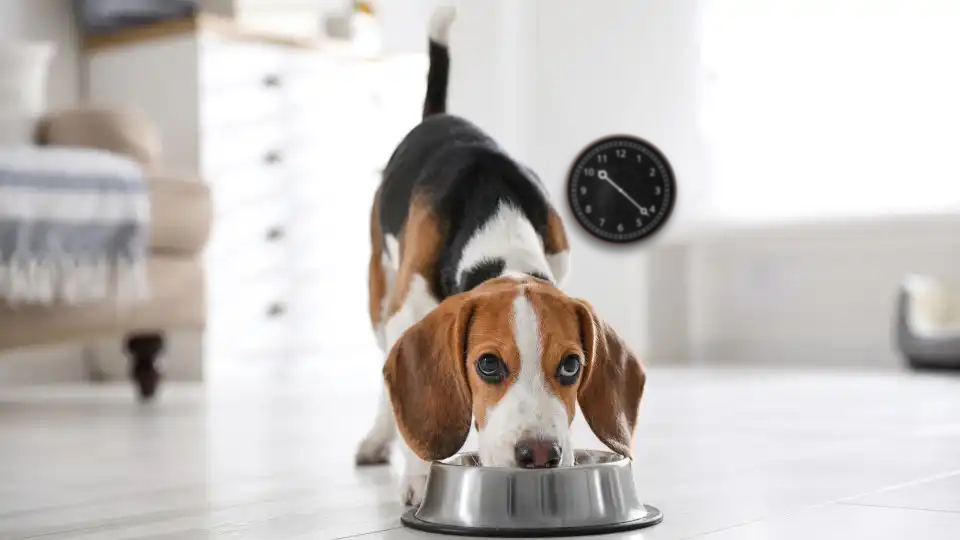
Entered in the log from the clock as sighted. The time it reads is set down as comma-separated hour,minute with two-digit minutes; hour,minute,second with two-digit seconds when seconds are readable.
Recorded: 10,22
